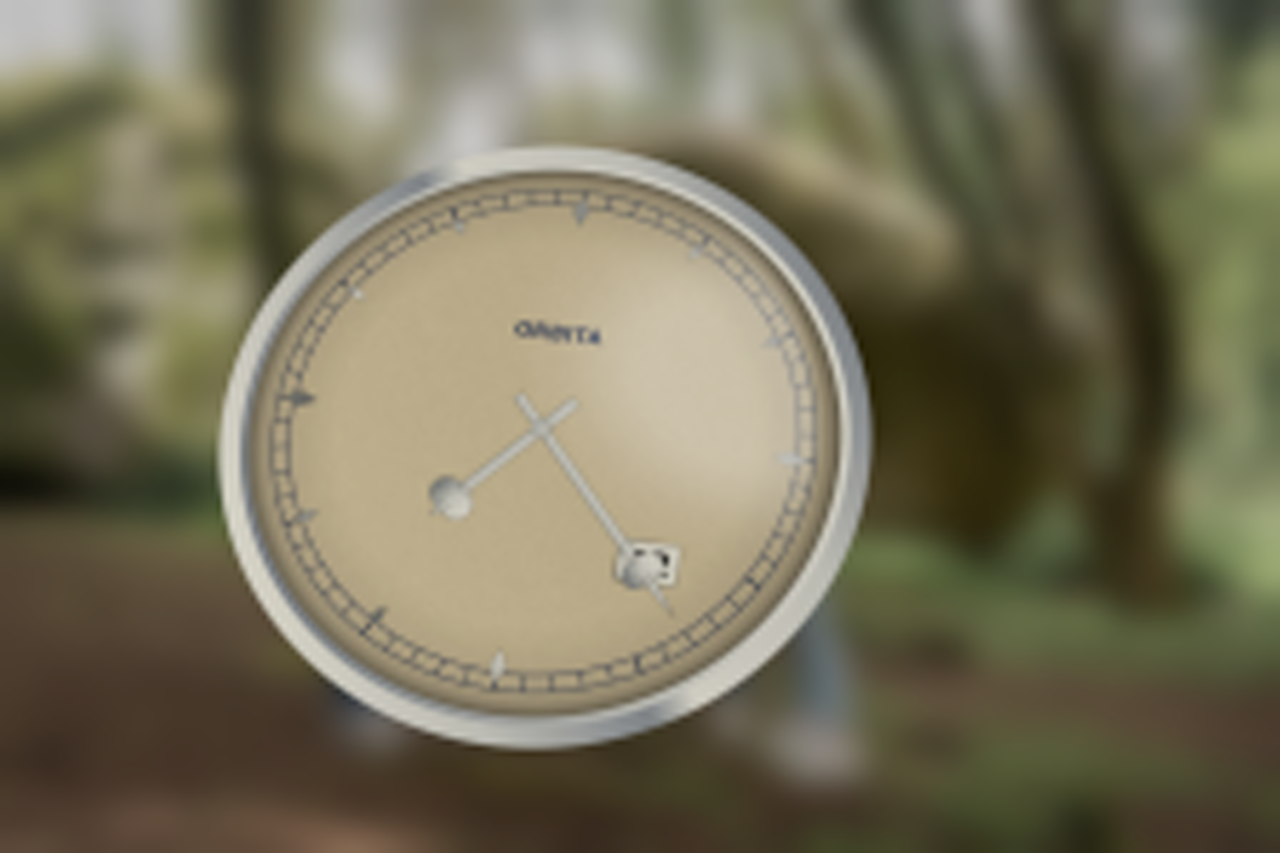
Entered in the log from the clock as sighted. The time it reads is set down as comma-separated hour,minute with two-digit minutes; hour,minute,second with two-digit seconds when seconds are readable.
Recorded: 7,23
